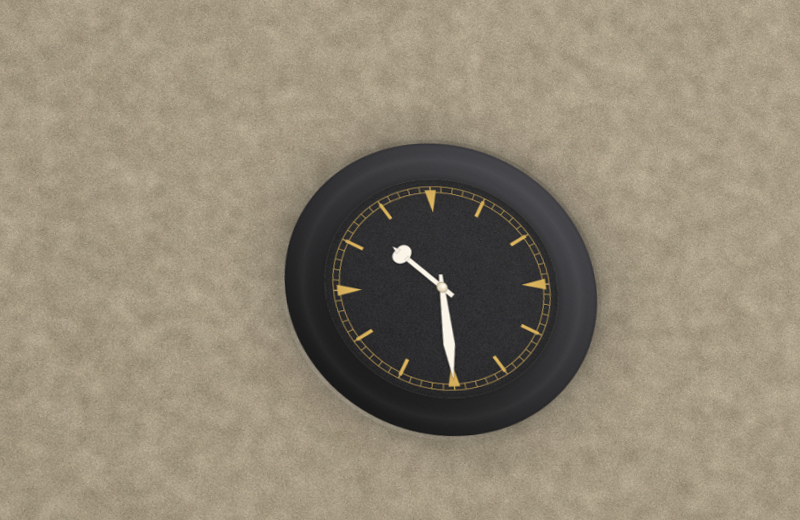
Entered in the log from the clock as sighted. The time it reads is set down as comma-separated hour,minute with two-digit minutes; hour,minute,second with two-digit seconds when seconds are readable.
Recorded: 10,30
